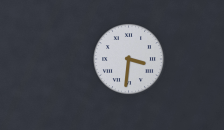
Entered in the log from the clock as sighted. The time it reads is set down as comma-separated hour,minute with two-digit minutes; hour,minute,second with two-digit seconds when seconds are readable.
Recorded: 3,31
